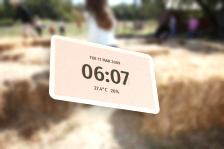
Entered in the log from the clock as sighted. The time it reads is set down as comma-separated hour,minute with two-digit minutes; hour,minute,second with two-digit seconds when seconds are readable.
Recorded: 6,07
